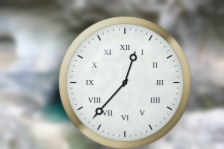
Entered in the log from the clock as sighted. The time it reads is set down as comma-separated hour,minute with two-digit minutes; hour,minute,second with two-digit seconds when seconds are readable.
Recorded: 12,37
